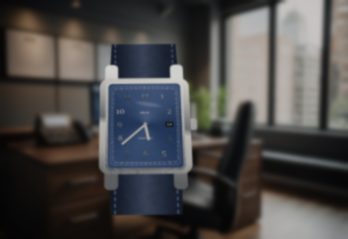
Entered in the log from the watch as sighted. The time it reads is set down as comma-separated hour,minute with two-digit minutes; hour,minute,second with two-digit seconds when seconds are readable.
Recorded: 5,38
